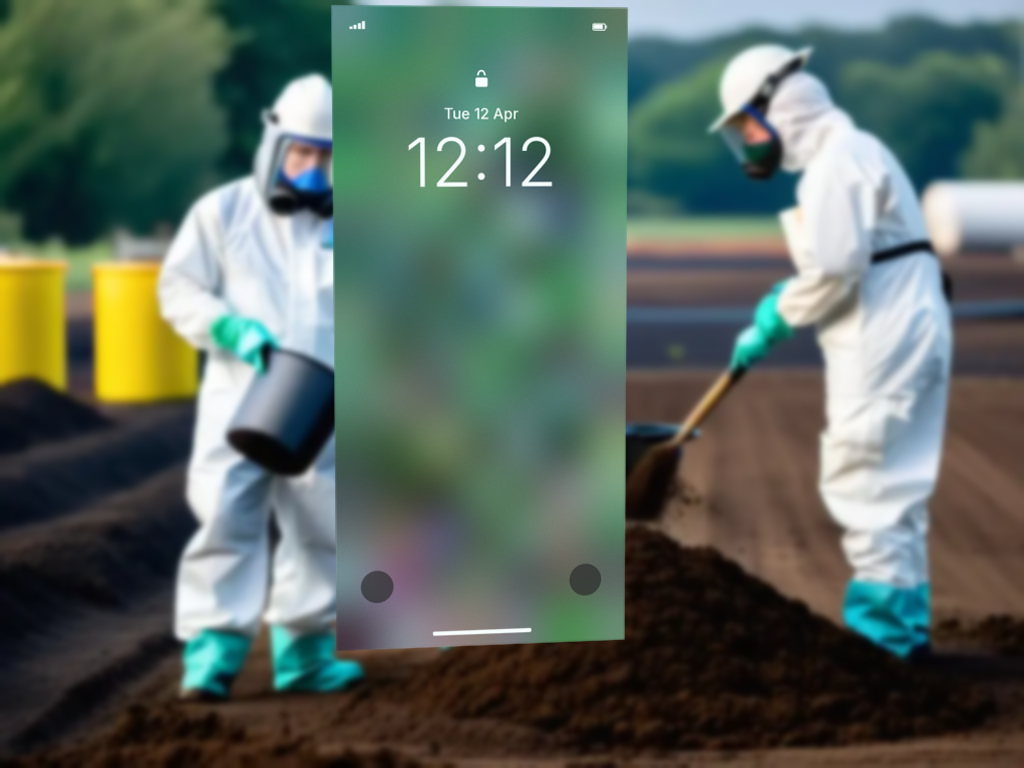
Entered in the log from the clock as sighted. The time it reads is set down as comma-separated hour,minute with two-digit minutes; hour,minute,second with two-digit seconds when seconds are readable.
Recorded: 12,12
